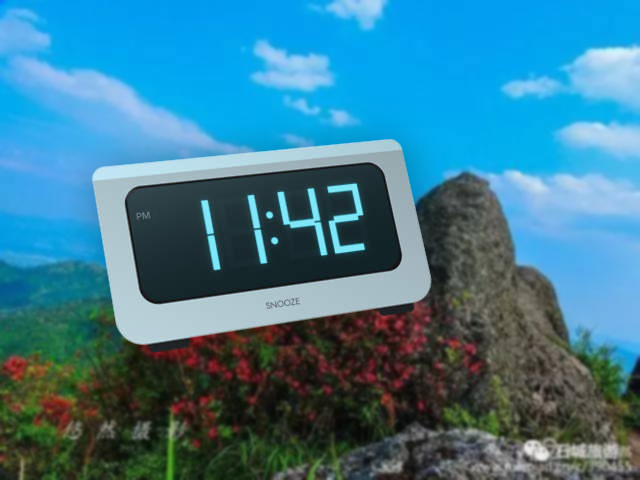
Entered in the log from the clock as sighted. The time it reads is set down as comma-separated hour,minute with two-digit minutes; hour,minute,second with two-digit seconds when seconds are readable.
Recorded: 11,42
